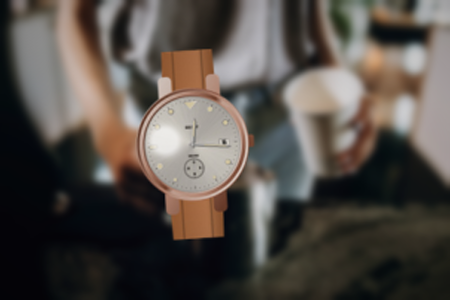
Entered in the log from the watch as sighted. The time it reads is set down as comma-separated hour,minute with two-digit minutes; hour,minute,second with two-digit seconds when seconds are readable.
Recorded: 12,16
